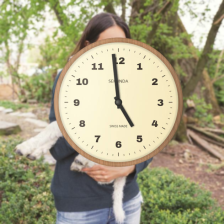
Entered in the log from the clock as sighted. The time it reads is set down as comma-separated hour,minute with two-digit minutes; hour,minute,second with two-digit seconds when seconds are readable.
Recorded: 4,59
